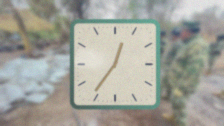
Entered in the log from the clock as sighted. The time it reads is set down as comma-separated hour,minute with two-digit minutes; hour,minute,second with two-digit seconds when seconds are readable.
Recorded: 12,36
